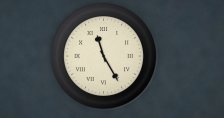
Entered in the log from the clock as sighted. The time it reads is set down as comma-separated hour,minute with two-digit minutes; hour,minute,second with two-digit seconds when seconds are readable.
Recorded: 11,25
